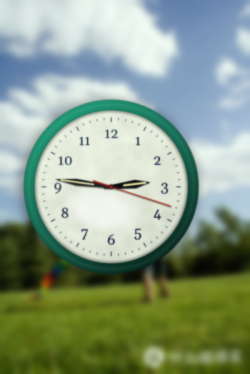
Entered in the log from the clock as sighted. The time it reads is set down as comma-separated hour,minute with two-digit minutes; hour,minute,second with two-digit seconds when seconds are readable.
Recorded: 2,46,18
